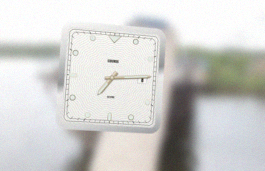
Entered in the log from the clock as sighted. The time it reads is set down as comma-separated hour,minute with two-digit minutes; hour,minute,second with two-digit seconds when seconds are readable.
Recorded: 7,14
